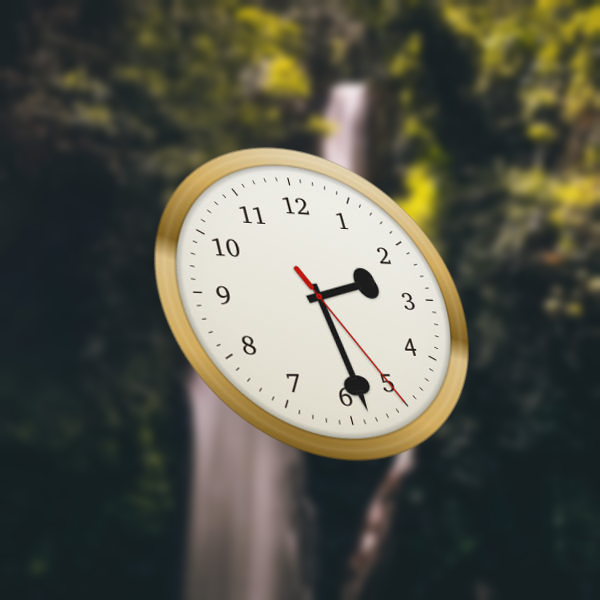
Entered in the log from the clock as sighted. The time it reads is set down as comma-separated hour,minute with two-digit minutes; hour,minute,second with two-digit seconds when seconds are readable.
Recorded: 2,28,25
